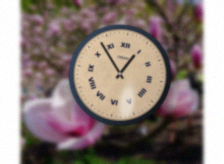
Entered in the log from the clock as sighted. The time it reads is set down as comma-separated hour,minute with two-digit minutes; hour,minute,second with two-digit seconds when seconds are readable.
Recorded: 12,53
